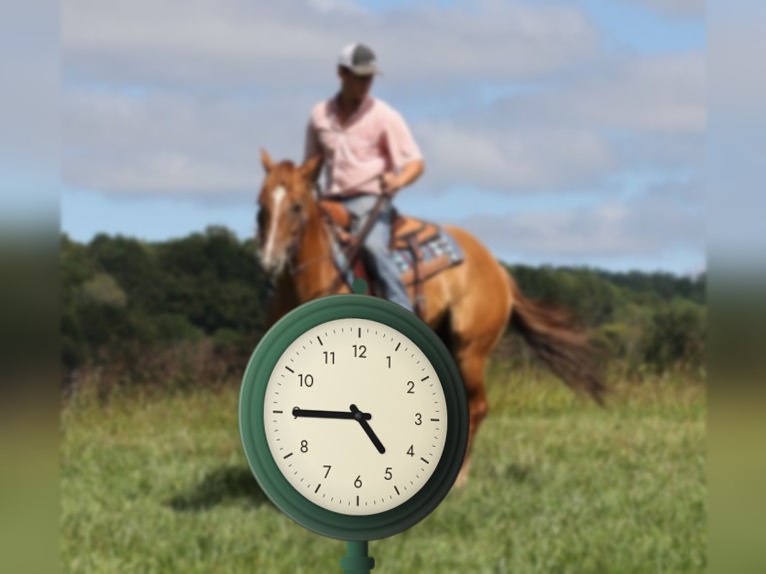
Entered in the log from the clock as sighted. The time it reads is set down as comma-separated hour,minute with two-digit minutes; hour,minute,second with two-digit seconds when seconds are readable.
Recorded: 4,45
